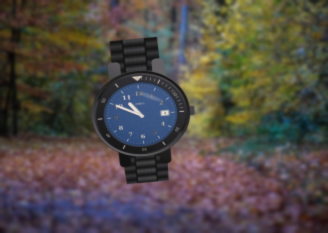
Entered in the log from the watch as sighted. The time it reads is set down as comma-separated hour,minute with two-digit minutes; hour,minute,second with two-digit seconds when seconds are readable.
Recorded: 10,50
